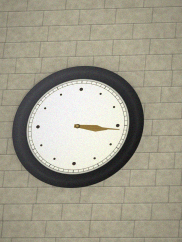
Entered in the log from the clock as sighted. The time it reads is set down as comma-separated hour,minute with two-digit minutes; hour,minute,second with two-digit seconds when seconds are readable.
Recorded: 3,16
